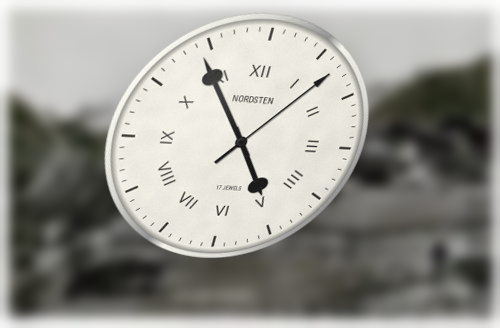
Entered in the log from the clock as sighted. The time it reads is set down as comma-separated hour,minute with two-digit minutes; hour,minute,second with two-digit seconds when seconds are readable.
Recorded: 4,54,07
